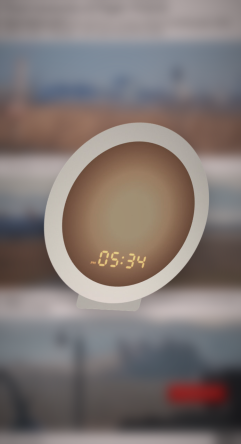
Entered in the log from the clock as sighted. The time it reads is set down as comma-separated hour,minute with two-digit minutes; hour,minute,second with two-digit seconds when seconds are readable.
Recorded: 5,34
